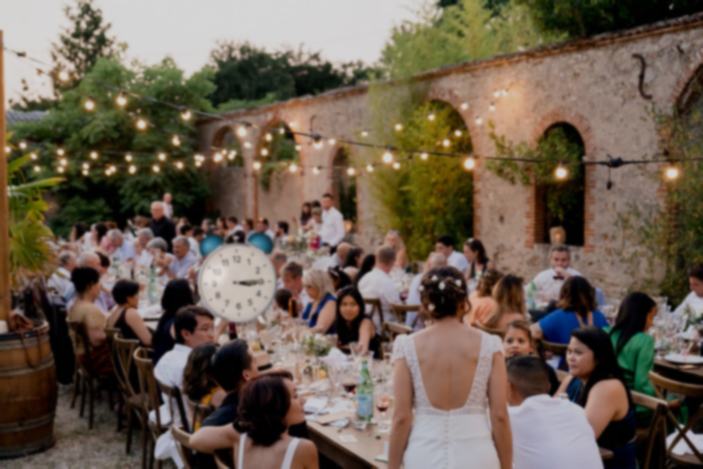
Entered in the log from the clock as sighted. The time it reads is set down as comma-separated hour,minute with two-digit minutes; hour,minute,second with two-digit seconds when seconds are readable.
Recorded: 3,15
